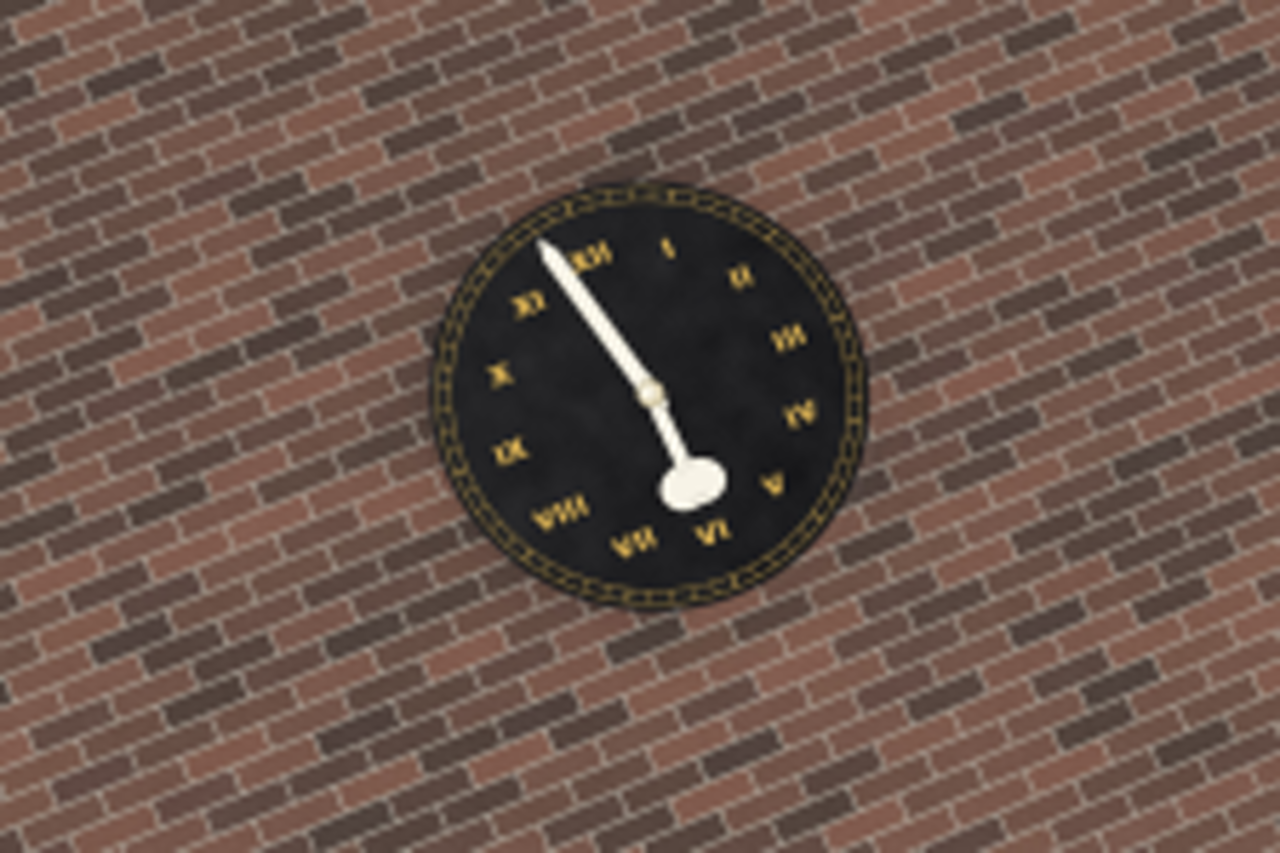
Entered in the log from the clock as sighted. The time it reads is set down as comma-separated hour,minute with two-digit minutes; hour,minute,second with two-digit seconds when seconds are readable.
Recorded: 5,58
